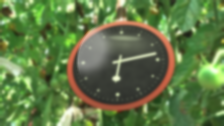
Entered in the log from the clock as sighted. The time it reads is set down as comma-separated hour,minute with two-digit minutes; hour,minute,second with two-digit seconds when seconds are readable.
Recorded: 6,13
